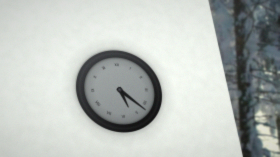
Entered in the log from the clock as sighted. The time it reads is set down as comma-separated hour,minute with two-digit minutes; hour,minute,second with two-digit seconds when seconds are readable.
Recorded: 5,22
